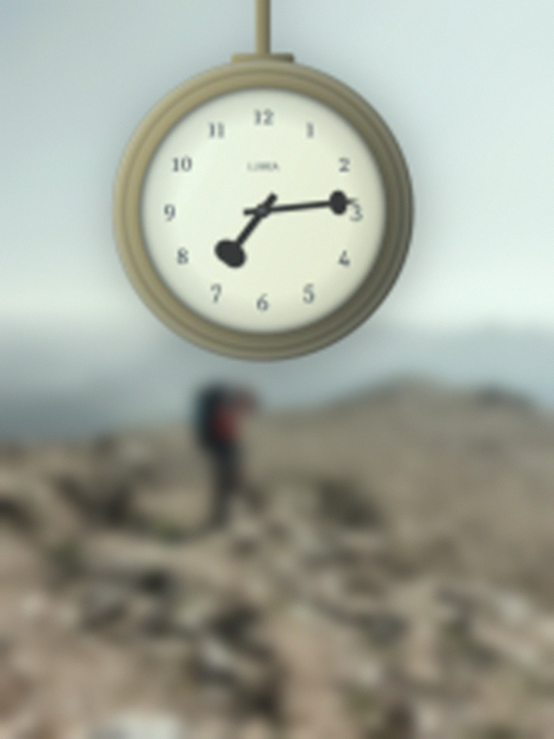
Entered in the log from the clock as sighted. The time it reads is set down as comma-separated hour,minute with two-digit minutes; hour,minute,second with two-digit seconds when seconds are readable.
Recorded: 7,14
